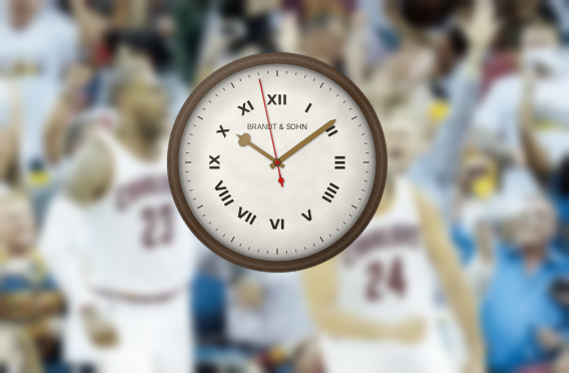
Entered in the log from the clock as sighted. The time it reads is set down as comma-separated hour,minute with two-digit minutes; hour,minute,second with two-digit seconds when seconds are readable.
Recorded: 10,08,58
